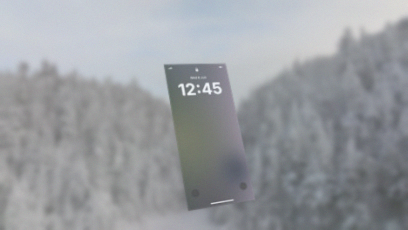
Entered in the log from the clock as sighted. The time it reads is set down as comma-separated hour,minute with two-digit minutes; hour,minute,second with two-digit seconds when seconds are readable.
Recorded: 12,45
